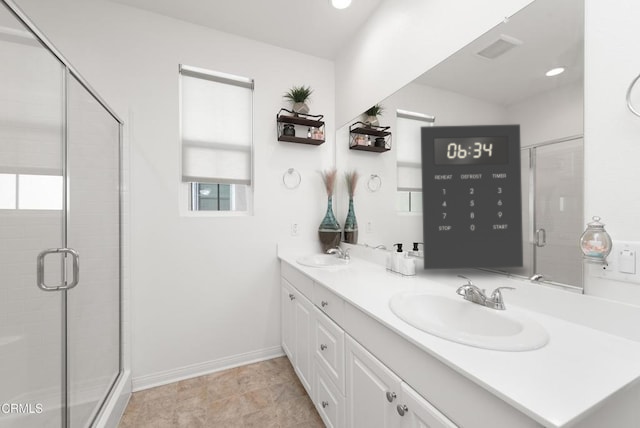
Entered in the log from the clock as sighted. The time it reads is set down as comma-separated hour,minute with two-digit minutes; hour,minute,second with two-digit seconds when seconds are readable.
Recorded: 6,34
